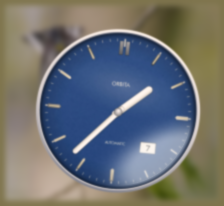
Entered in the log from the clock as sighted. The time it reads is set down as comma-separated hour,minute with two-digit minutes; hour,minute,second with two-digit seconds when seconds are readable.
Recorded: 1,37
